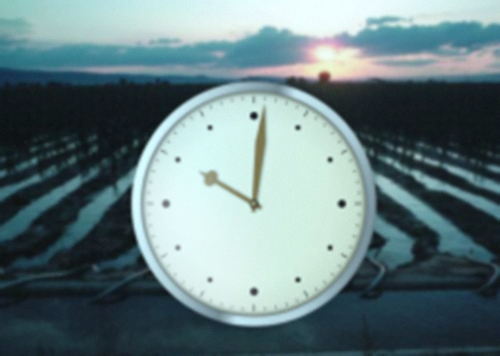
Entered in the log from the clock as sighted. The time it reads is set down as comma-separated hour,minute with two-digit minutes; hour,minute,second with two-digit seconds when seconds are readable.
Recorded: 10,01
